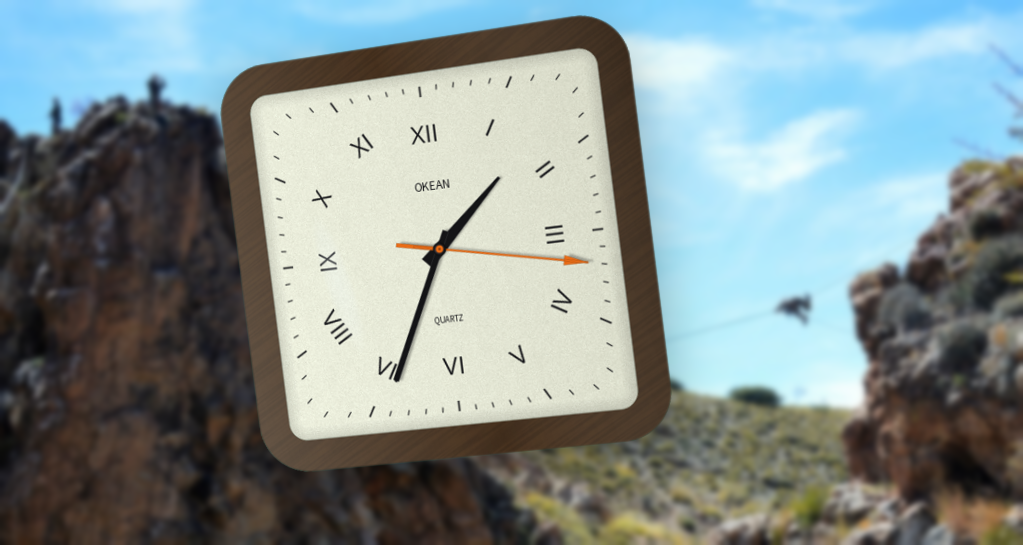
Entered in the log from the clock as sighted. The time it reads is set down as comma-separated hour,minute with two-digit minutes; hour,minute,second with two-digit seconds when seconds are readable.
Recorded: 1,34,17
